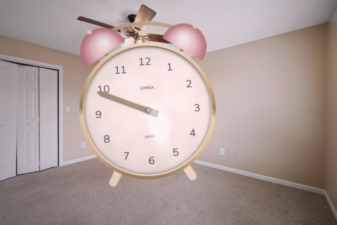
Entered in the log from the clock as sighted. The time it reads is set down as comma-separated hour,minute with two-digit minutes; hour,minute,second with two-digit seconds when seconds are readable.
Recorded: 9,49
